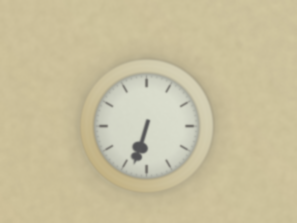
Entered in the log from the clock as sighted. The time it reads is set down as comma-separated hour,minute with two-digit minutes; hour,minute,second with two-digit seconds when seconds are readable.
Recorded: 6,33
